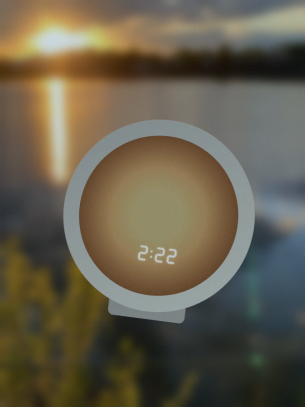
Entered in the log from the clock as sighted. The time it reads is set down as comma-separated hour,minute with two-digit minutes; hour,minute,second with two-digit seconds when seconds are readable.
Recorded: 2,22
